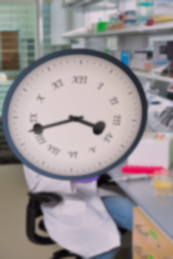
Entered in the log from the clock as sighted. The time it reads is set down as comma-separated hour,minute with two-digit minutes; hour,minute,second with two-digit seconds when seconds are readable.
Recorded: 3,42
